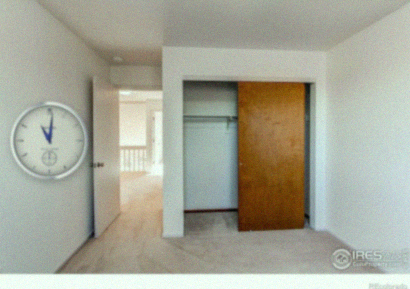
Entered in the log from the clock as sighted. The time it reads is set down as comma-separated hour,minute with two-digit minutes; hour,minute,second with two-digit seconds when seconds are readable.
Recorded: 11,01
